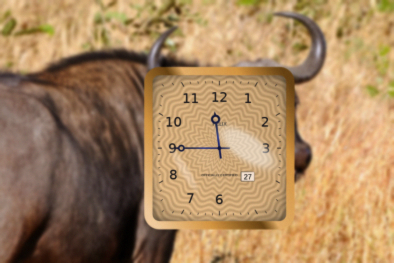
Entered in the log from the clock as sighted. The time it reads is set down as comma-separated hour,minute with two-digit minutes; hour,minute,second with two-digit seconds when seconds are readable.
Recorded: 11,45
